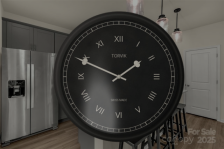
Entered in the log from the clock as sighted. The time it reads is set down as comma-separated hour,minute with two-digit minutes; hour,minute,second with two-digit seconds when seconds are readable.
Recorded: 1,49
